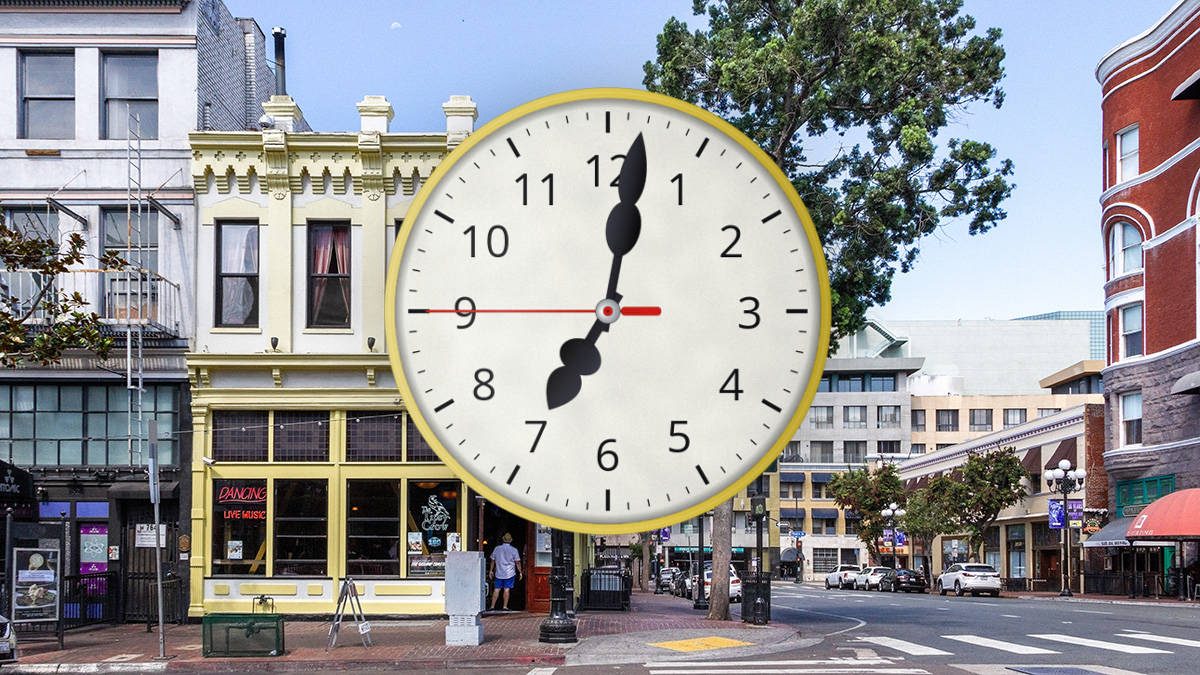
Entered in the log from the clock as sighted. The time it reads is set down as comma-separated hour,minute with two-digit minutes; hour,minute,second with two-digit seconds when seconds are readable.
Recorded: 7,01,45
